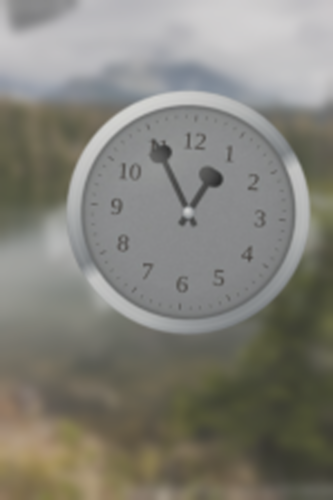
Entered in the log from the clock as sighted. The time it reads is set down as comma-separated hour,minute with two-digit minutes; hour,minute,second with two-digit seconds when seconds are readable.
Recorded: 12,55
